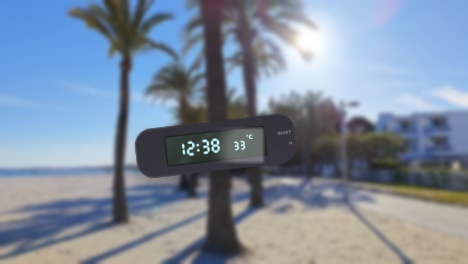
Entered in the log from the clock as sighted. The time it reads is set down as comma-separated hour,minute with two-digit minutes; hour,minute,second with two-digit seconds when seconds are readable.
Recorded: 12,38
